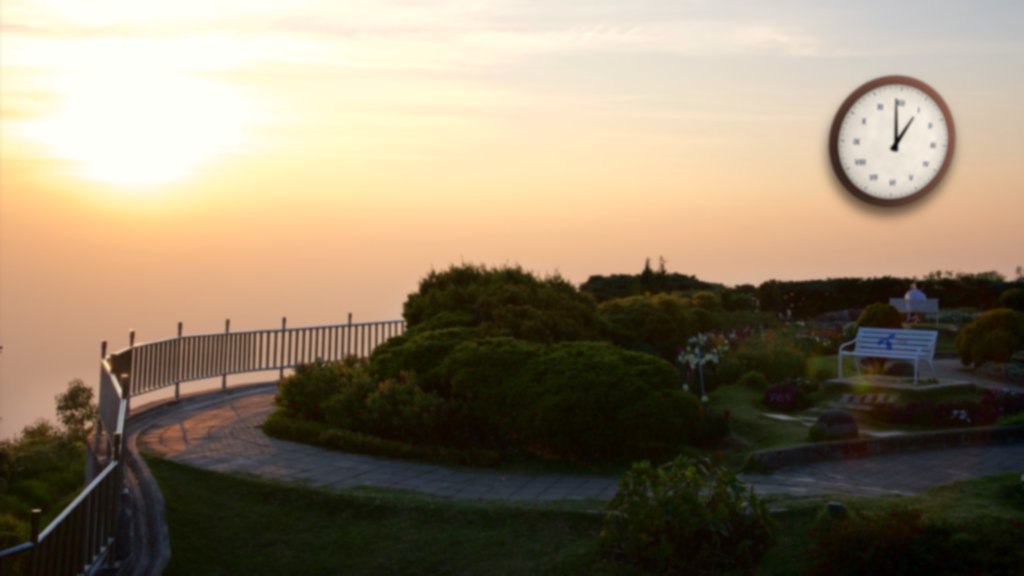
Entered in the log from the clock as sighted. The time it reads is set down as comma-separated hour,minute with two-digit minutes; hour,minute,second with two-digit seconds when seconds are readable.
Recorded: 12,59
